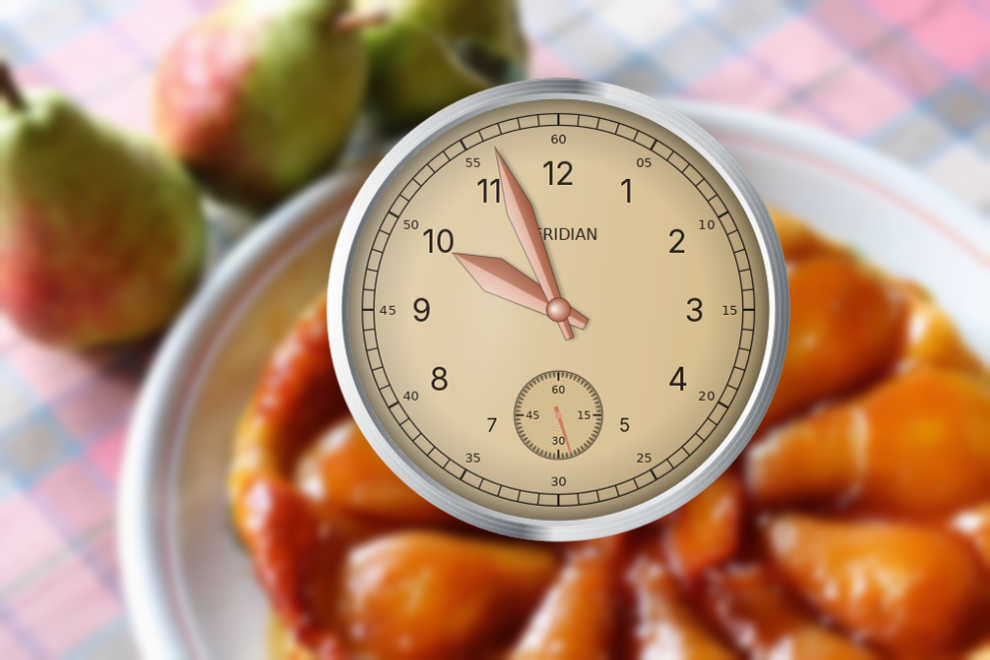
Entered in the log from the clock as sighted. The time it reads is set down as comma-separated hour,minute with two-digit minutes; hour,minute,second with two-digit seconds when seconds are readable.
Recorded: 9,56,27
